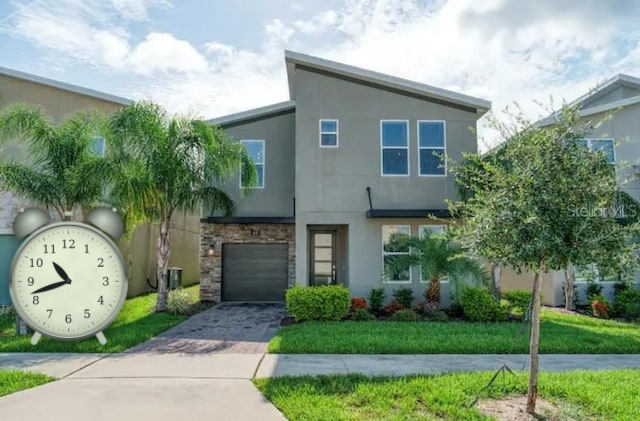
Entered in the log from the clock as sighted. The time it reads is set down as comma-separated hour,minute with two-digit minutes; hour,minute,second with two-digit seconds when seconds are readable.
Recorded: 10,42
